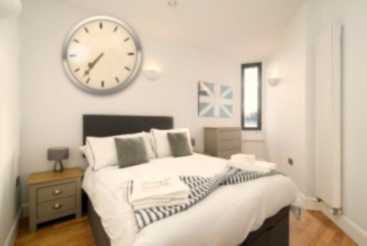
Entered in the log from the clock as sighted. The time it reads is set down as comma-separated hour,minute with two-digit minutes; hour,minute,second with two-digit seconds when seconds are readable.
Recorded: 7,37
